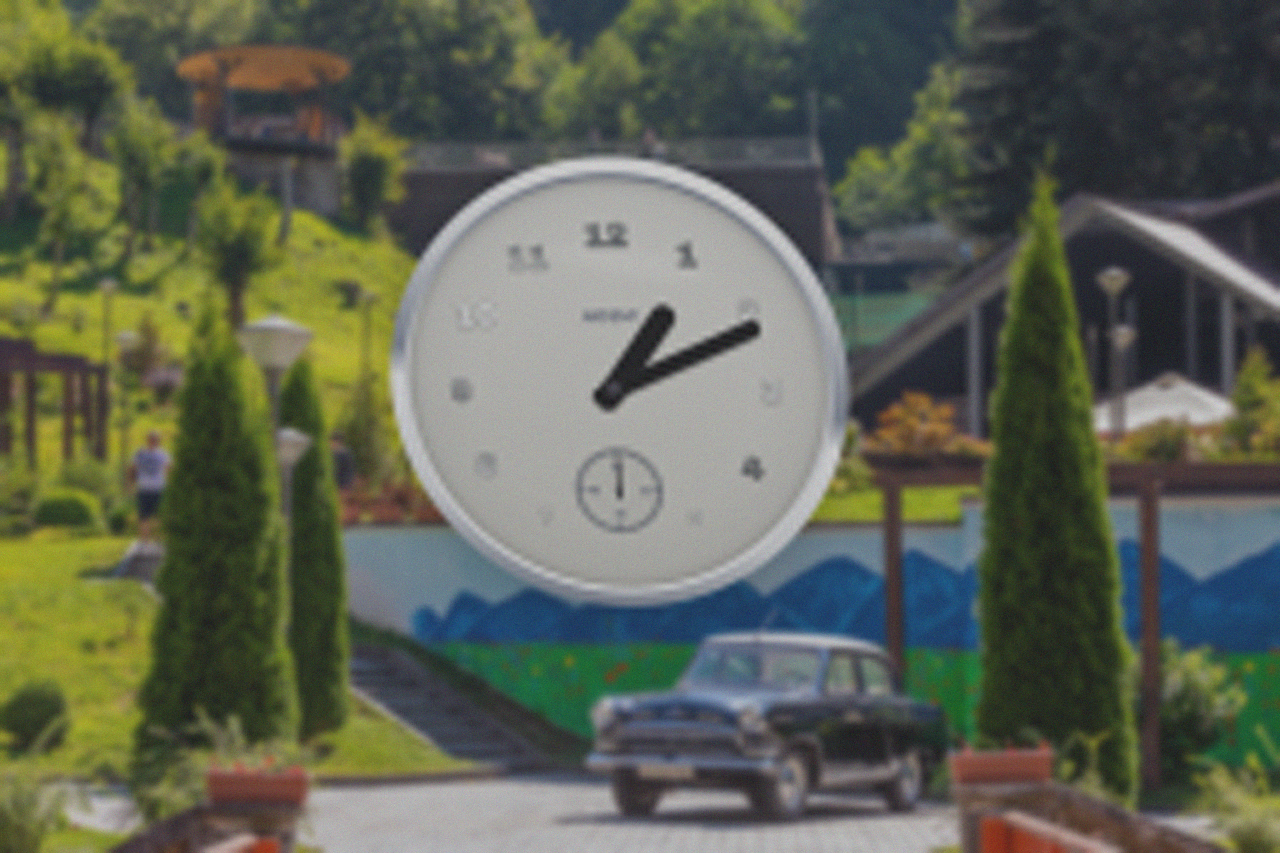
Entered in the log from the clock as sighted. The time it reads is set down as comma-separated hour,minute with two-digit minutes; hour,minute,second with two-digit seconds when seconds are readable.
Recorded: 1,11
